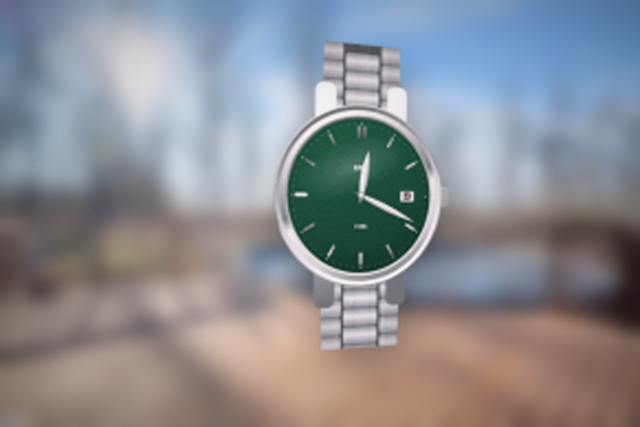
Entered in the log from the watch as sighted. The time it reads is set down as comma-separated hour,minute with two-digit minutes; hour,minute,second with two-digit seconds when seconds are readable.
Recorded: 12,19
